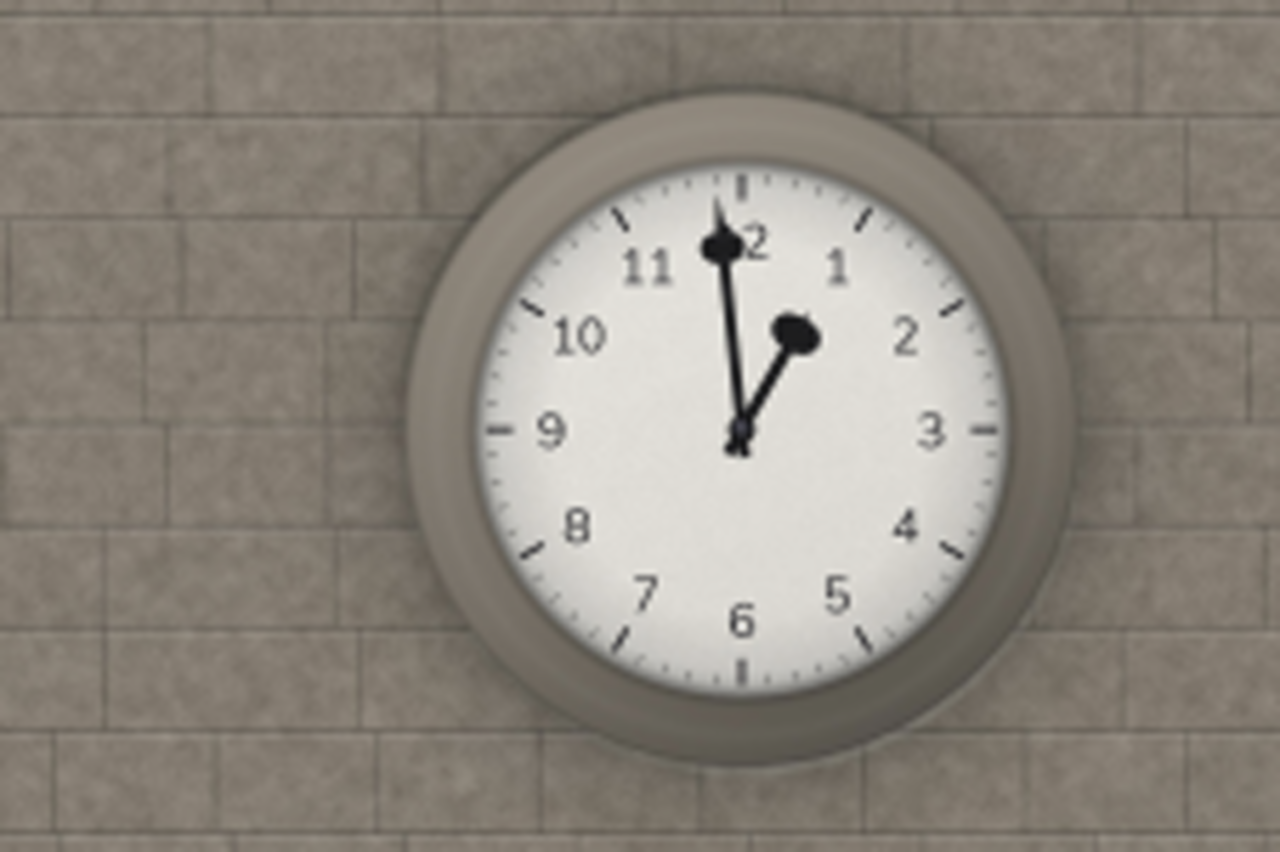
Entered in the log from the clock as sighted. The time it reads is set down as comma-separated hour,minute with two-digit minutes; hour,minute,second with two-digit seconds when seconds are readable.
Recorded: 12,59
